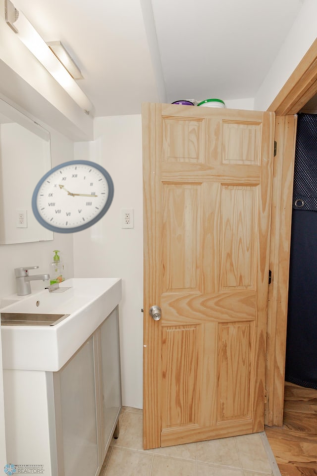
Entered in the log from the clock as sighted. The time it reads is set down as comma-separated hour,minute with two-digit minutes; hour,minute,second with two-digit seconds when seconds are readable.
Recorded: 10,16
